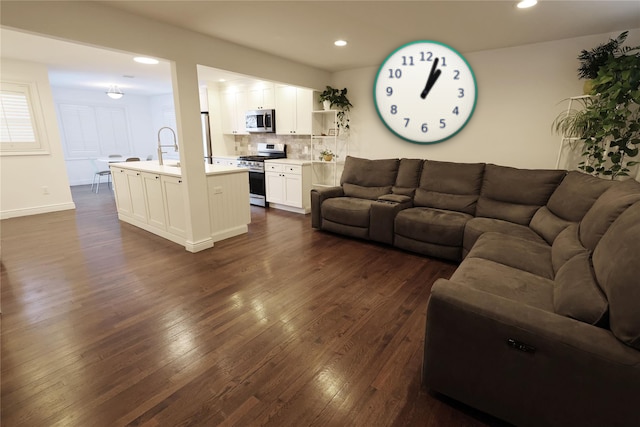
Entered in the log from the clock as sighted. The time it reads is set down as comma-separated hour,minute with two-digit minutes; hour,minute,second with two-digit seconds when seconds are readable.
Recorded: 1,03
